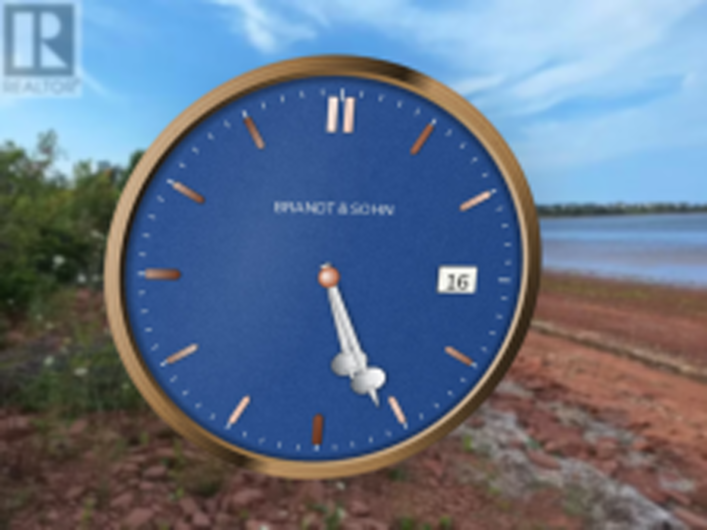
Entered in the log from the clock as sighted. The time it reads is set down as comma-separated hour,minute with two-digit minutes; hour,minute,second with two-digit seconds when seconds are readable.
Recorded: 5,26
